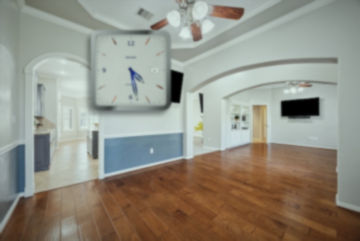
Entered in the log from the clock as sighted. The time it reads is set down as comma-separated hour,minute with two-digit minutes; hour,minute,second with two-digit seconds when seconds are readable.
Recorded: 4,28
